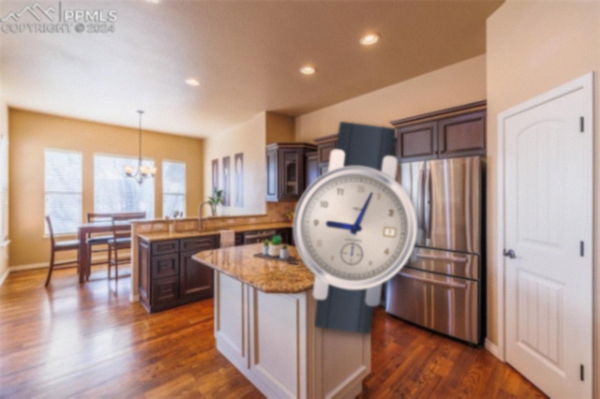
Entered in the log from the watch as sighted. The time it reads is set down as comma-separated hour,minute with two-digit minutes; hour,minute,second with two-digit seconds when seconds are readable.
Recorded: 9,03
